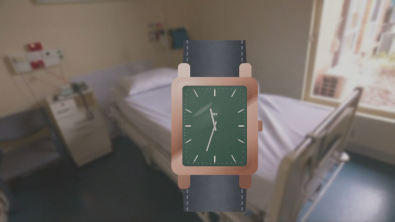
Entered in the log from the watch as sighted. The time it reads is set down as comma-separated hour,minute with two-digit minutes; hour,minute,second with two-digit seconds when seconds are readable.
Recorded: 11,33
